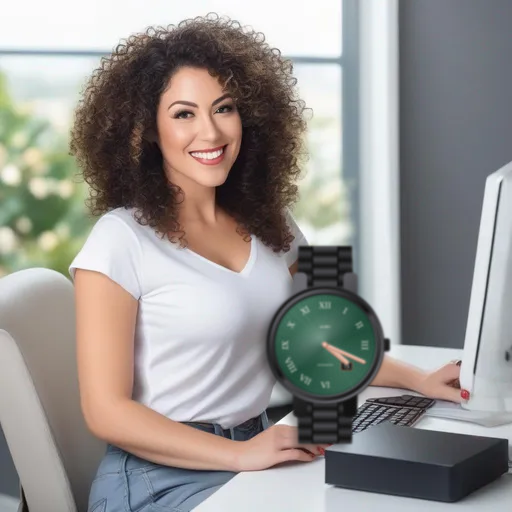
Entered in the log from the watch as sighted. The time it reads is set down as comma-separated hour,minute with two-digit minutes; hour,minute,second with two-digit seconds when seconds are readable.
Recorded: 4,19
